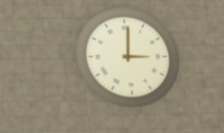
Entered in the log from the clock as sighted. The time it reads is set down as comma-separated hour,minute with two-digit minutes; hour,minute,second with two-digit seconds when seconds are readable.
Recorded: 3,01
